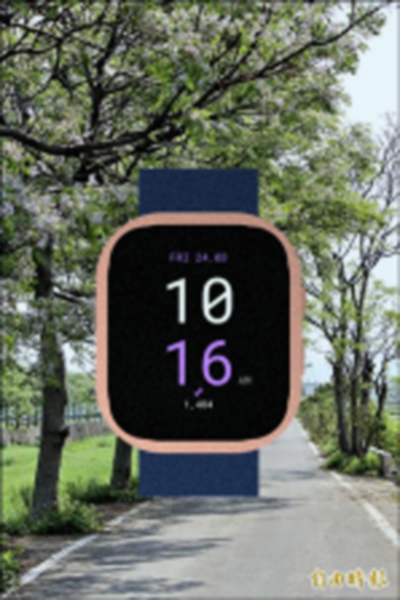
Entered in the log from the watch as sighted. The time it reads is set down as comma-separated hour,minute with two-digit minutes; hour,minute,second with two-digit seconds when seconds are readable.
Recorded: 10,16
